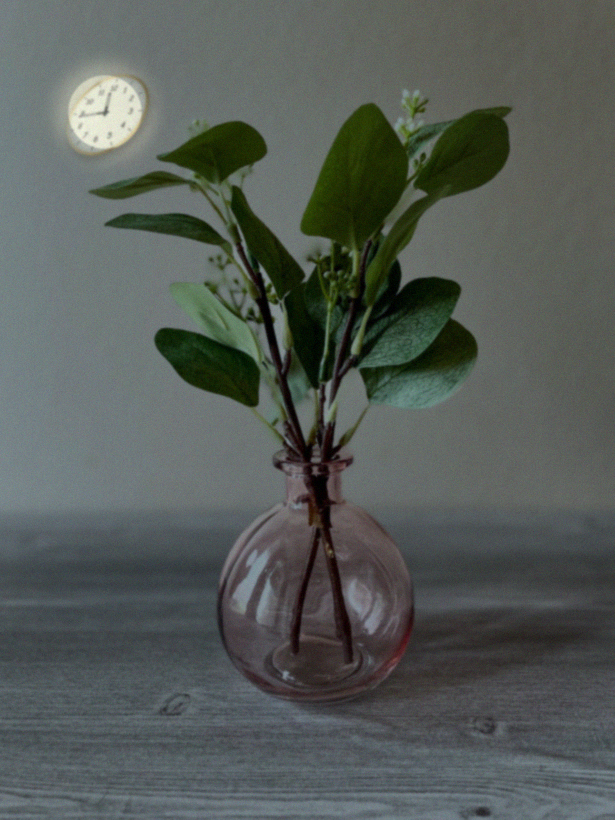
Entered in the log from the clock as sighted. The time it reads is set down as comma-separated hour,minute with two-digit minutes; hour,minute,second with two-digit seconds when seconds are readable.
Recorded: 11,44
